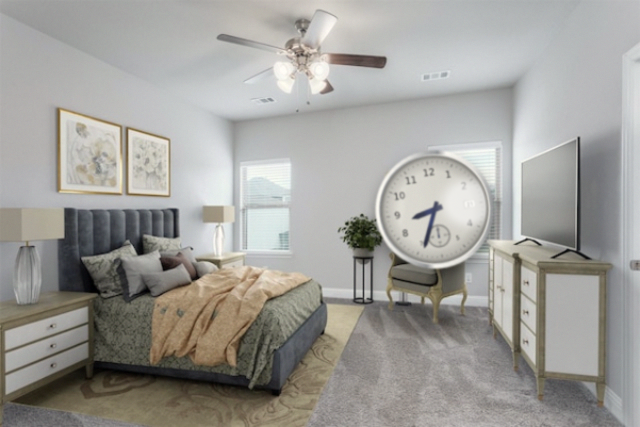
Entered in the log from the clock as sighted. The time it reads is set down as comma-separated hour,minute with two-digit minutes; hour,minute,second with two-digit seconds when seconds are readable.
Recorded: 8,34
